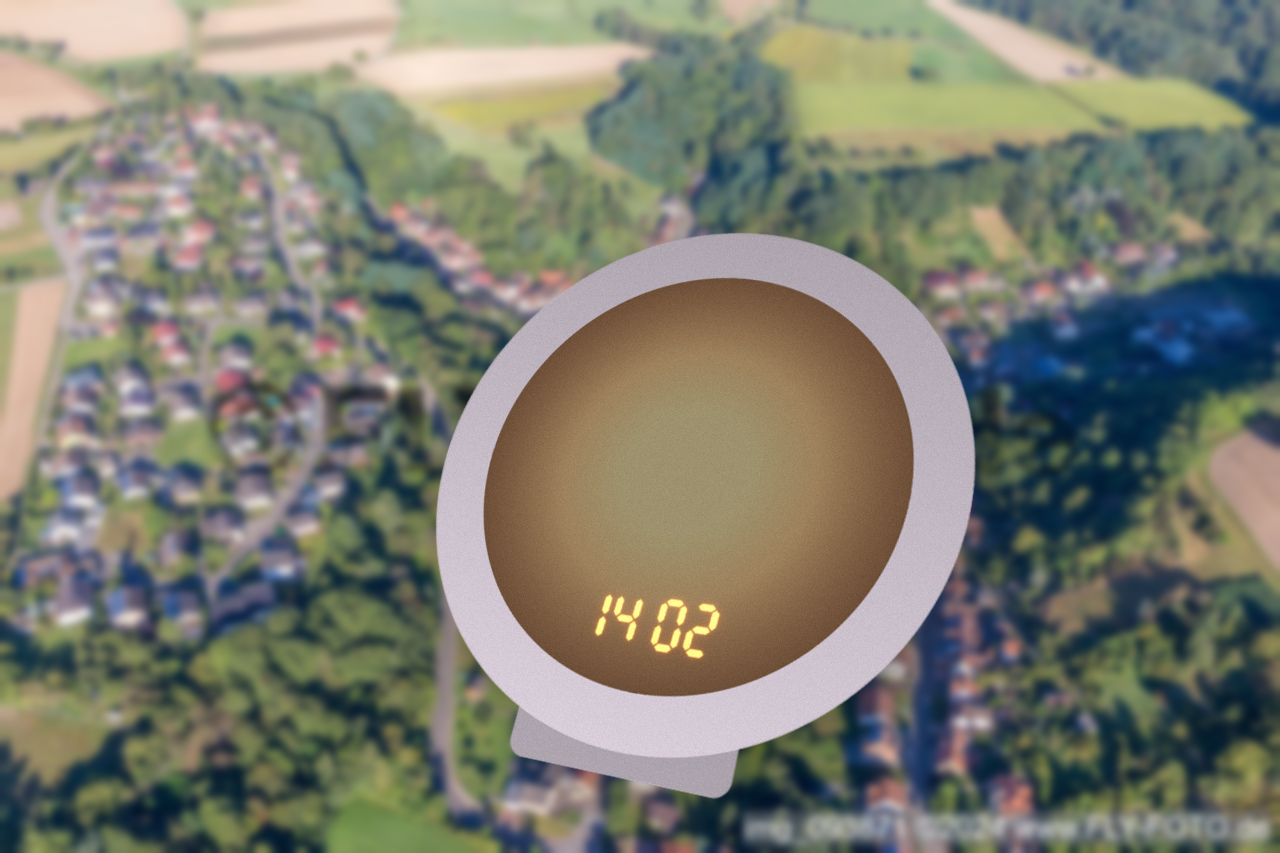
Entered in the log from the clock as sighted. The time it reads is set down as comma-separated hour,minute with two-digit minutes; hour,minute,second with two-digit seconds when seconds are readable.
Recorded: 14,02
